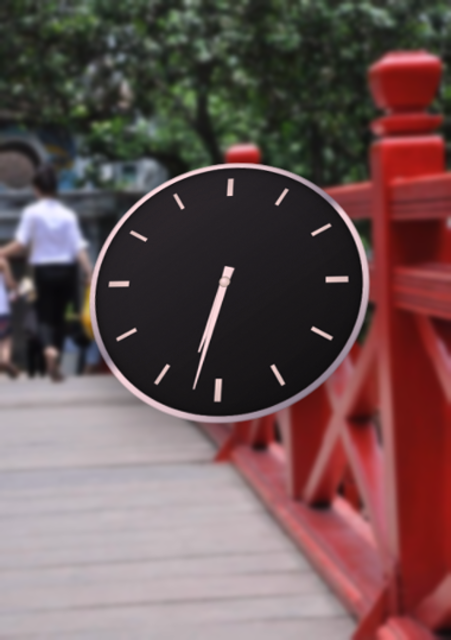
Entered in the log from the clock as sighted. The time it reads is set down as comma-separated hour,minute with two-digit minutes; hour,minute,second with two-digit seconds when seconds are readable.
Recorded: 6,32
